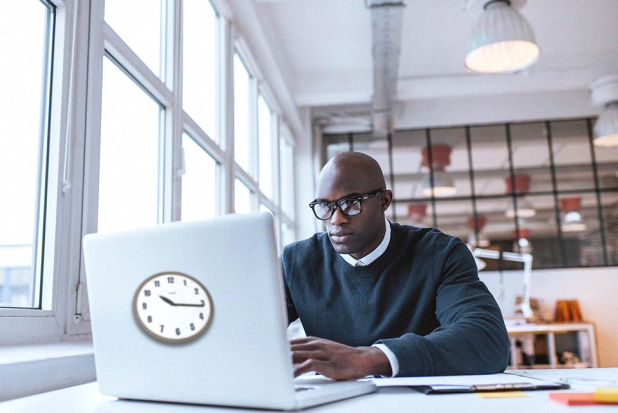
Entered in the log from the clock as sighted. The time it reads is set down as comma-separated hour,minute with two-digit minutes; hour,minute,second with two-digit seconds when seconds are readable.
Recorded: 10,16
